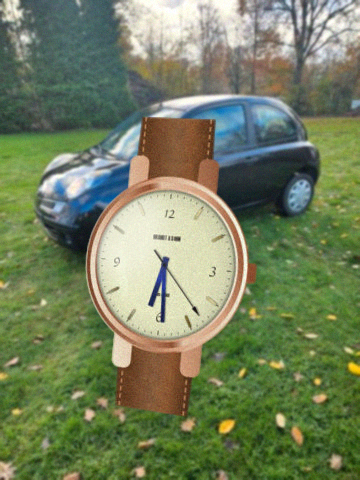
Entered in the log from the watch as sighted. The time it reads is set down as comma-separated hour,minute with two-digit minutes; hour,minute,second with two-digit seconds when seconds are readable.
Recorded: 6,29,23
